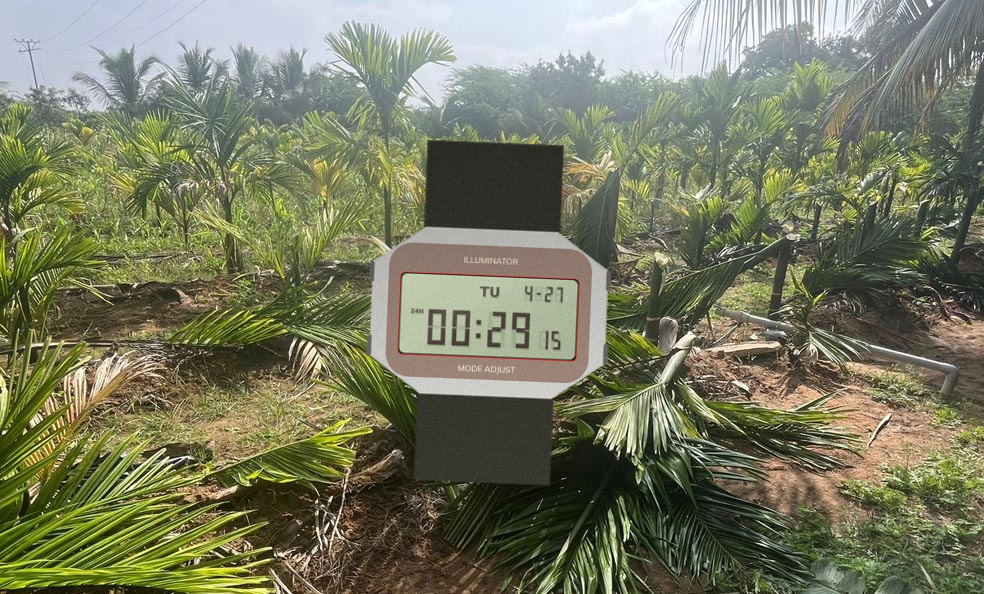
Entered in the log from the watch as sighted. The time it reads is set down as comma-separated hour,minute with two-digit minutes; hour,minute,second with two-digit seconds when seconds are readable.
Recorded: 0,29,15
